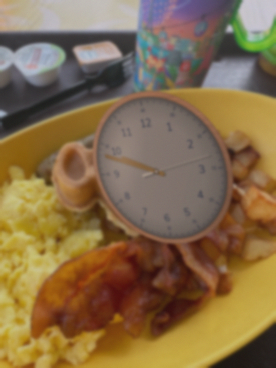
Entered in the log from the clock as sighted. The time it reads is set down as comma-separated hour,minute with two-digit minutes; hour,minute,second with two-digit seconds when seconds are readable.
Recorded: 9,48,13
